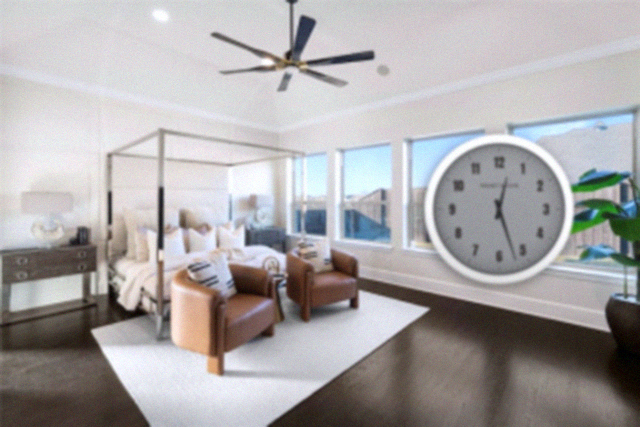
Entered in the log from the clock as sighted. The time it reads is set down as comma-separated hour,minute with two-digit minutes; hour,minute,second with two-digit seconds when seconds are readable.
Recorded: 12,27
